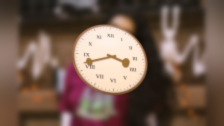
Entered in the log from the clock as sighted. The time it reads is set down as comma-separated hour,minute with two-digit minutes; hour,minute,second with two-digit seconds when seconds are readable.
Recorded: 3,42
